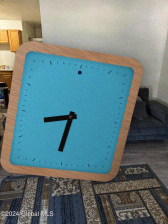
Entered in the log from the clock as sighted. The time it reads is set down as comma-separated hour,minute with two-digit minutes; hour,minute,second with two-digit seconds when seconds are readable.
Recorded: 8,31
